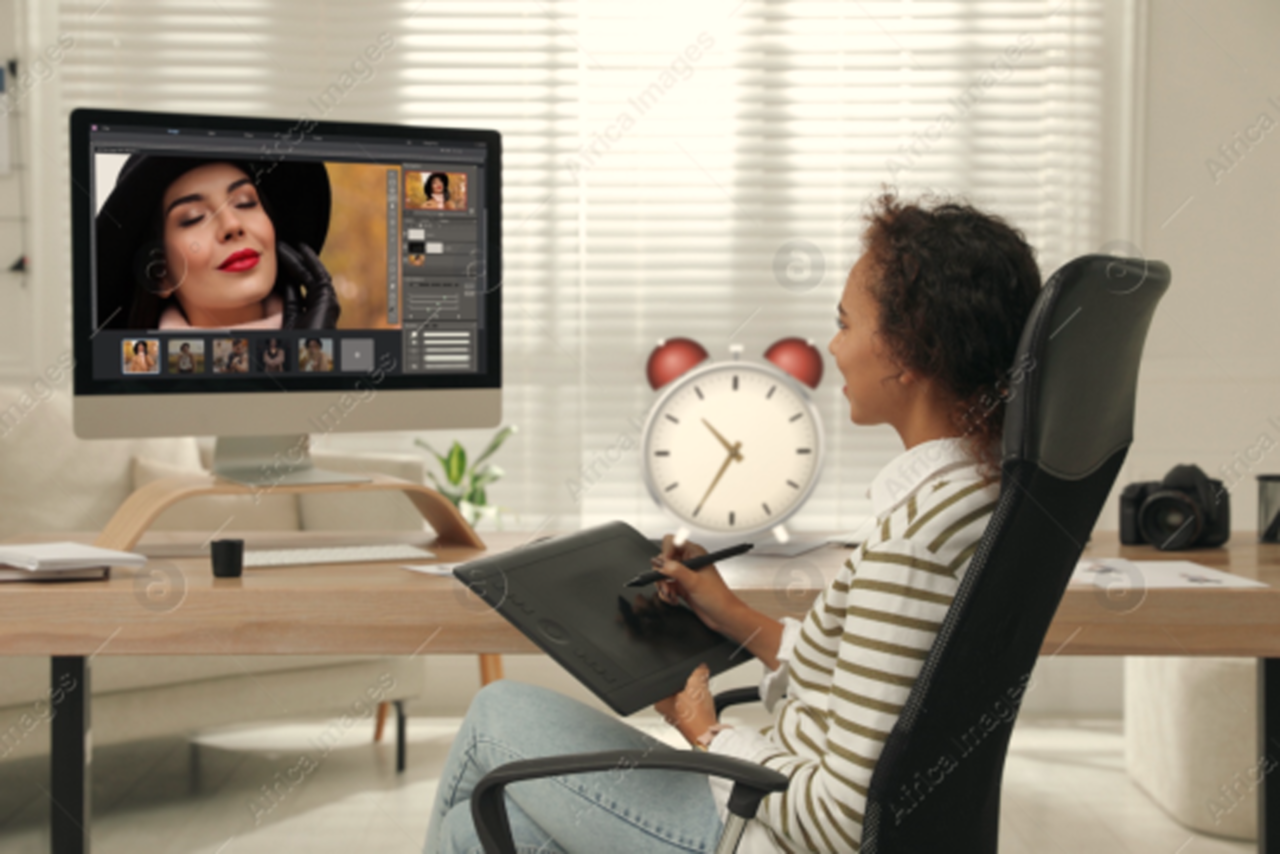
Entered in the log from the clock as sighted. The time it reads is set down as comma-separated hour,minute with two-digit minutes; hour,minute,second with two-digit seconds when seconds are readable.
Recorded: 10,35
